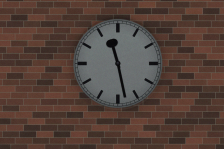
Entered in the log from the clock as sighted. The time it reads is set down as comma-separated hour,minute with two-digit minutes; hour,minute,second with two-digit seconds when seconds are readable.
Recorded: 11,28
